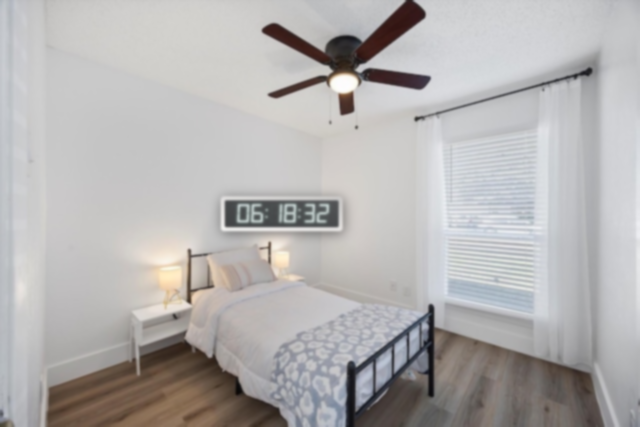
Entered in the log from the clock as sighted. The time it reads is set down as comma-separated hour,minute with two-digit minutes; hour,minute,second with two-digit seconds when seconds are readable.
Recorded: 6,18,32
